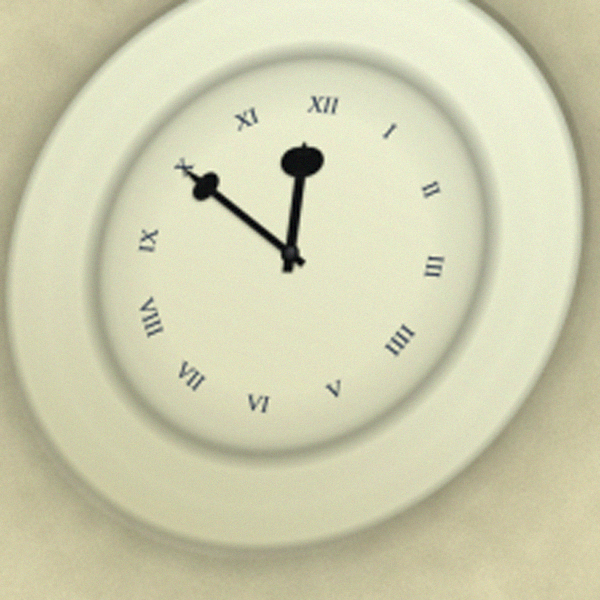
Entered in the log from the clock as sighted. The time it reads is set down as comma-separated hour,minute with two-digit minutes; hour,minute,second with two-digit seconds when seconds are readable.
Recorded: 11,50
